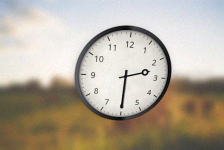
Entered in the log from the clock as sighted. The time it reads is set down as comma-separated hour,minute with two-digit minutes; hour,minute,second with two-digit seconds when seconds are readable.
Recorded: 2,30
